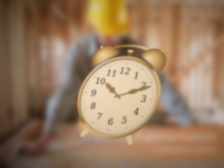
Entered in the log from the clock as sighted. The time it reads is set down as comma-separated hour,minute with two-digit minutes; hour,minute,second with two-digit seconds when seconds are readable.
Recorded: 10,11
